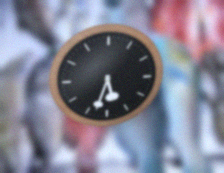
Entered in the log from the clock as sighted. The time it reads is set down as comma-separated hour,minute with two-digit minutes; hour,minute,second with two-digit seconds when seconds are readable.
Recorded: 5,33
